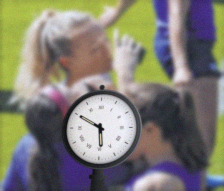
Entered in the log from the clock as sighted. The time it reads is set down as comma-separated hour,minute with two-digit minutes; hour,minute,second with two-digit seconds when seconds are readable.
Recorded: 5,50
